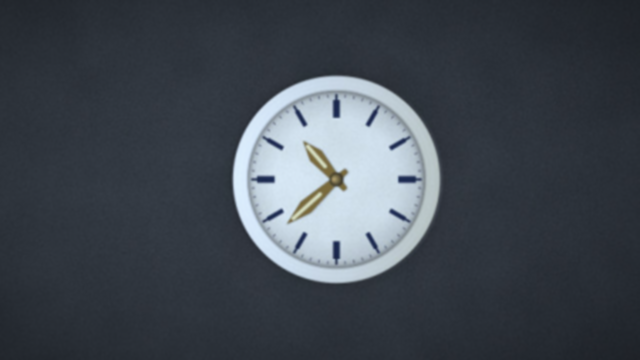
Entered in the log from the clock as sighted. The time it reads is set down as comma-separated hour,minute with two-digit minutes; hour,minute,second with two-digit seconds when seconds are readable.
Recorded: 10,38
